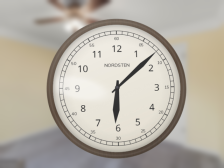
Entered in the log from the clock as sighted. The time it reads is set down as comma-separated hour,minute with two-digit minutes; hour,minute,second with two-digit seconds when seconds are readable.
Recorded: 6,08
